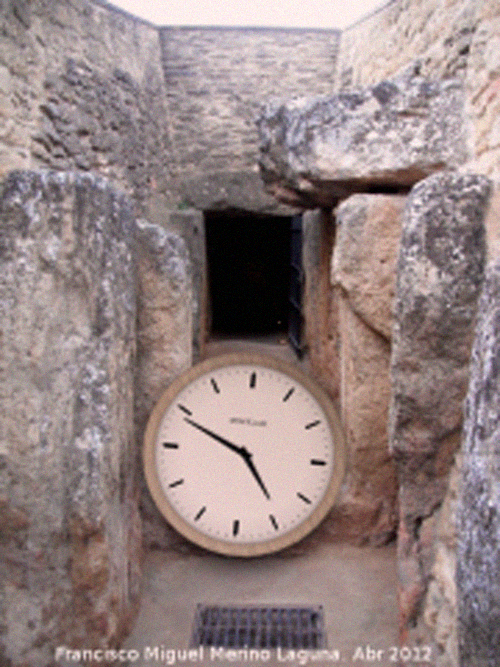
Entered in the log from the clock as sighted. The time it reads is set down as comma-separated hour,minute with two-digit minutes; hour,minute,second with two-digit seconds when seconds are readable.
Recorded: 4,49
